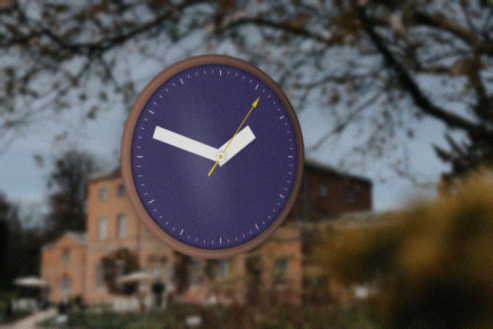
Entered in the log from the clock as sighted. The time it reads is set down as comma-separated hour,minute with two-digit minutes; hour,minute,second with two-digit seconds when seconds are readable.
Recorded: 1,48,06
